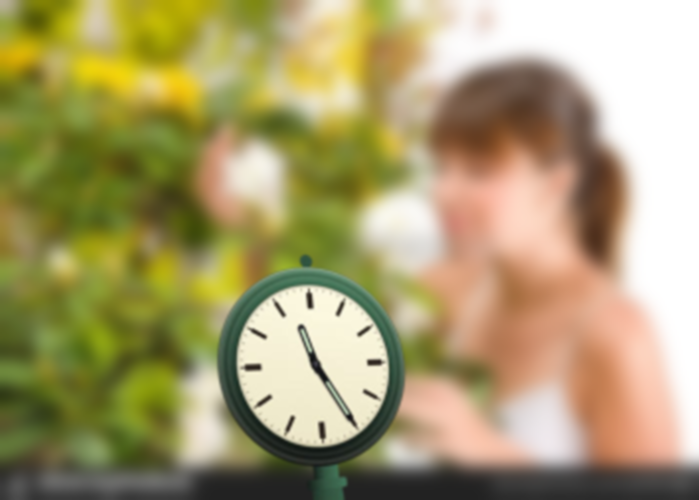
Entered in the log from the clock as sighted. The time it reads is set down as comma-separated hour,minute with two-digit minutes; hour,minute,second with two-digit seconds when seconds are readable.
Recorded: 11,25
